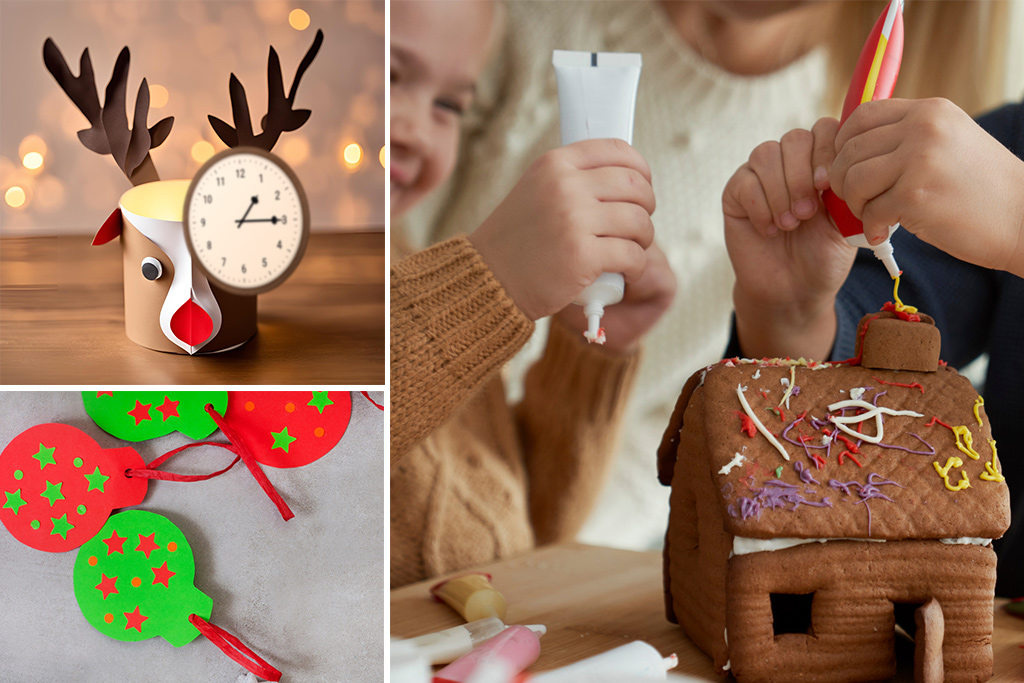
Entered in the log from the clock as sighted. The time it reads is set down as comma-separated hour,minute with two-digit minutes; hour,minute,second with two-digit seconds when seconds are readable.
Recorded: 1,15
